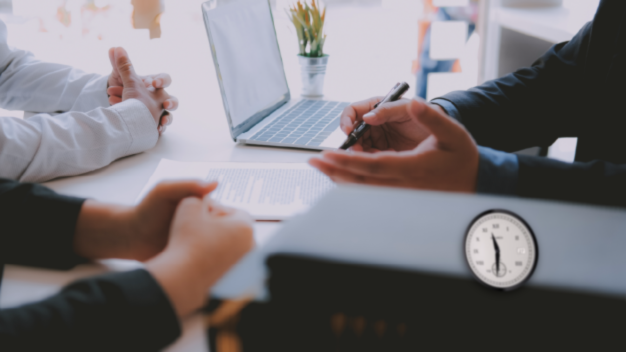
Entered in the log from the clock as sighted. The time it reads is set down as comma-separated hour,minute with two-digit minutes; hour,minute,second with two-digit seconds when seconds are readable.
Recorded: 11,31
